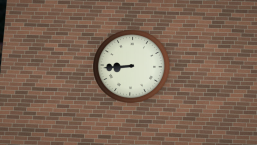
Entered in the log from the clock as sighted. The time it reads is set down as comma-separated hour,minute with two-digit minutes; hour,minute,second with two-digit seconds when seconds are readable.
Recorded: 8,44
